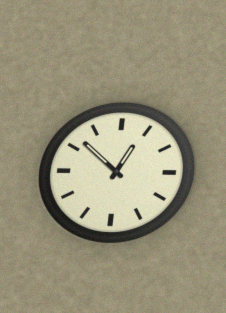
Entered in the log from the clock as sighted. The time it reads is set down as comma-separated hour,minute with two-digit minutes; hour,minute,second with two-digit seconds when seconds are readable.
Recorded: 12,52
